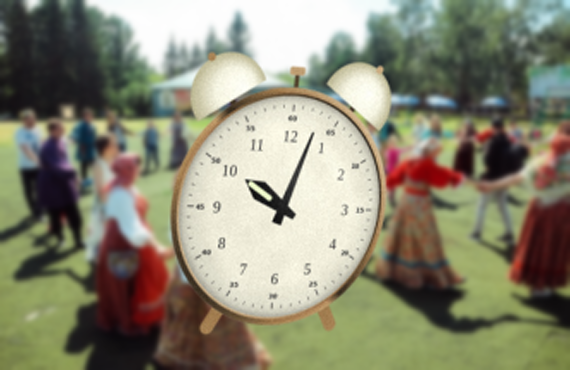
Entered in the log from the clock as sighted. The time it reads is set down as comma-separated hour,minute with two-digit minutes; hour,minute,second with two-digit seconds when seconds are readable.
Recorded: 10,03
